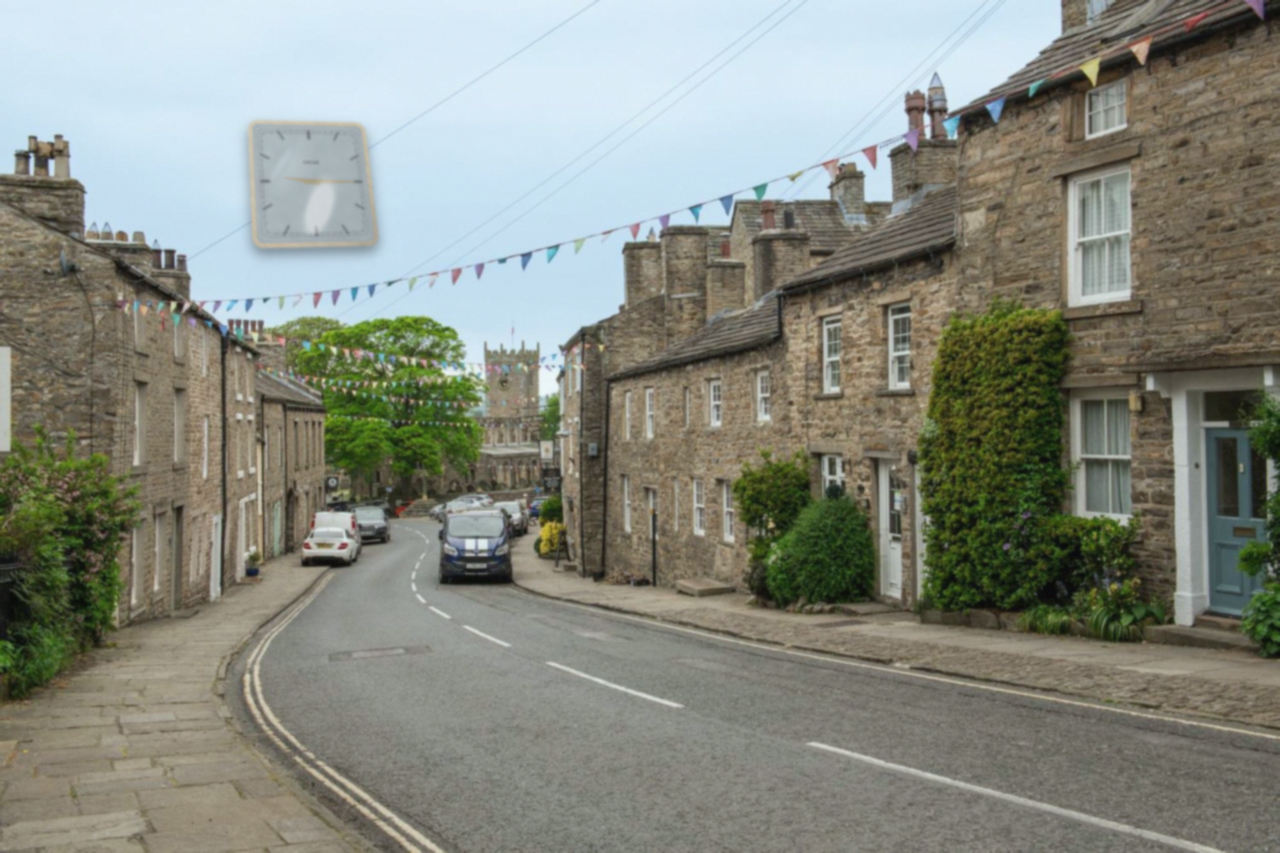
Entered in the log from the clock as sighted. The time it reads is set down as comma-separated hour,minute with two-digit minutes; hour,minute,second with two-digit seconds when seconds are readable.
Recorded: 9,15
